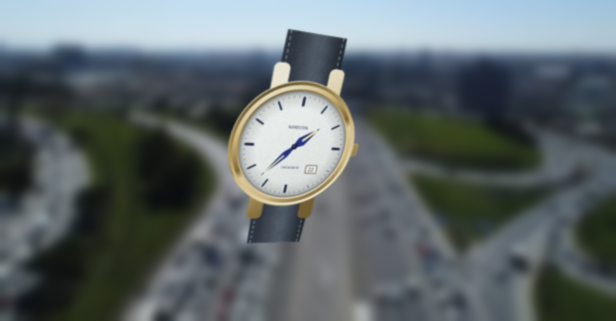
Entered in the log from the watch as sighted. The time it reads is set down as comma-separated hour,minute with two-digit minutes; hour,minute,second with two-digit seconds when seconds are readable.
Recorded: 1,37
